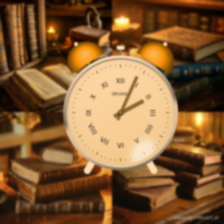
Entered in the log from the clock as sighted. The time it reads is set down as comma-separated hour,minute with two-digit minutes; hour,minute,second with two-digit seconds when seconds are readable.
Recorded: 2,04
